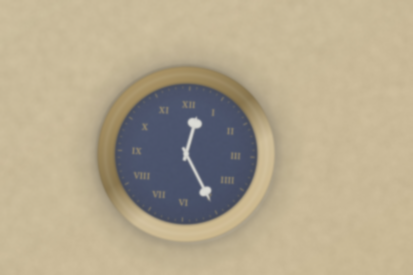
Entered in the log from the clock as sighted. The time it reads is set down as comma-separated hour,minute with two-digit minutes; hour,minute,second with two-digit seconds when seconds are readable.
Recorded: 12,25
